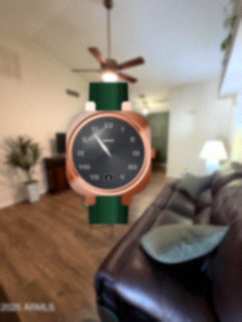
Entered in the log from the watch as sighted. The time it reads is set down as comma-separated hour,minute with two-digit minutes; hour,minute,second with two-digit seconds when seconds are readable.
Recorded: 10,54
